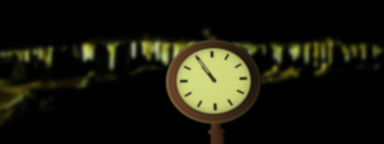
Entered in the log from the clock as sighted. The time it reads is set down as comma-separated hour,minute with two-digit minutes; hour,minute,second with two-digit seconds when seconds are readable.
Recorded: 10,55
